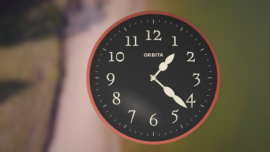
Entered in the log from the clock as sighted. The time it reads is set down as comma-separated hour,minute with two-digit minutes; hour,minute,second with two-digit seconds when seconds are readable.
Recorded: 1,22
